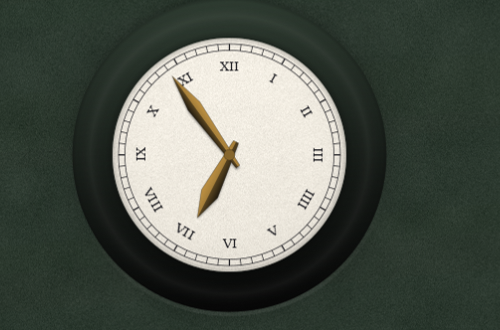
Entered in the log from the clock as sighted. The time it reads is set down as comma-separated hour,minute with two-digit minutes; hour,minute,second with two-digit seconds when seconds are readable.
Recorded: 6,54
